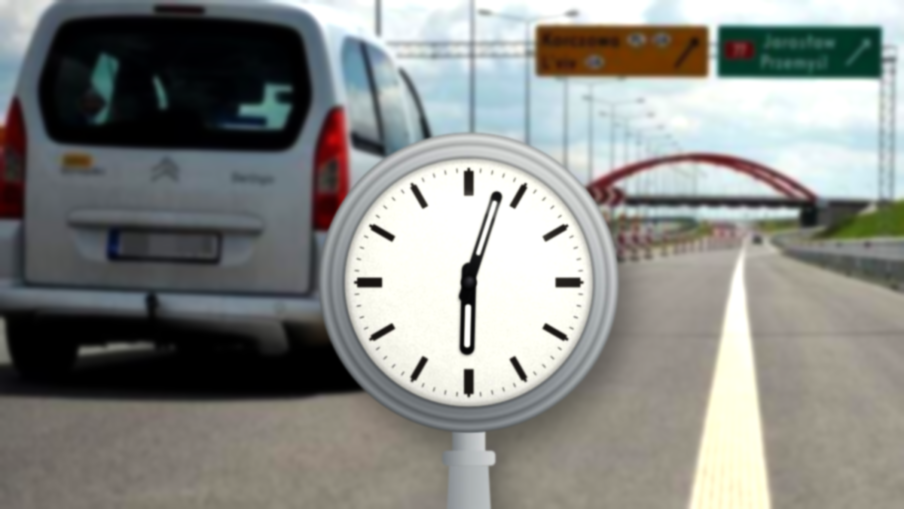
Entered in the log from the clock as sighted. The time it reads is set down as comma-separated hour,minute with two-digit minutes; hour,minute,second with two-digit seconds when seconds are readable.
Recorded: 6,03
